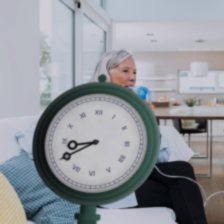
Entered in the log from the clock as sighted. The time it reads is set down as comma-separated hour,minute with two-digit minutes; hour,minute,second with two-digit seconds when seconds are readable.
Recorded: 8,40
